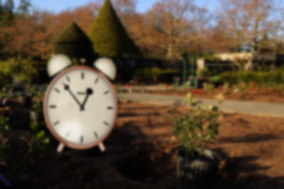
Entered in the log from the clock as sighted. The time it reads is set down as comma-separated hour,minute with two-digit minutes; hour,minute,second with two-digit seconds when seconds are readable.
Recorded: 12,53
